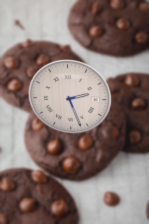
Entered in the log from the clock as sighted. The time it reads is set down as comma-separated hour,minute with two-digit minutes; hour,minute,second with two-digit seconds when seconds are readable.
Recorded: 2,27
